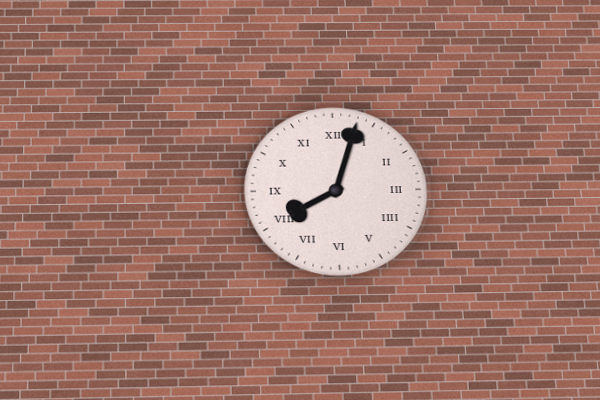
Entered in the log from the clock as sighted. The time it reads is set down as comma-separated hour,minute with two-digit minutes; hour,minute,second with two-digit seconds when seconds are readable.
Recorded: 8,03
